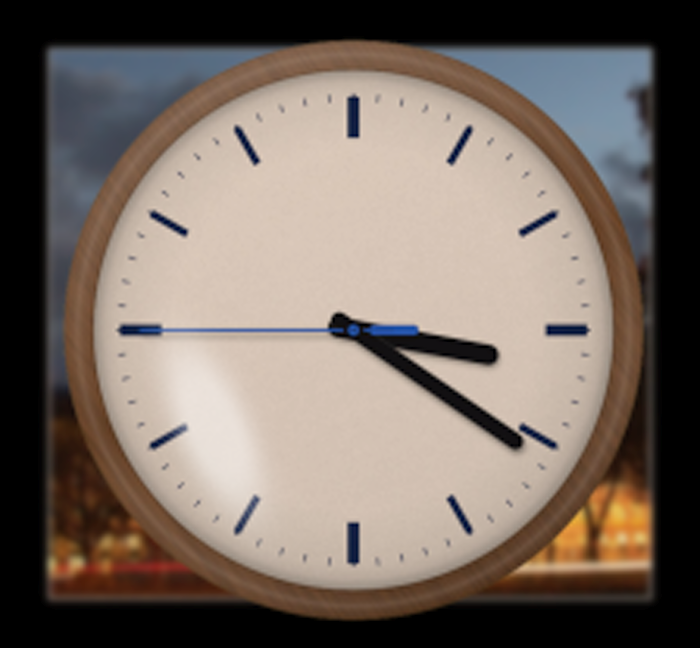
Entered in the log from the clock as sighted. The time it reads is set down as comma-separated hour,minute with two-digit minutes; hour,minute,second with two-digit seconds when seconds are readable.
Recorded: 3,20,45
